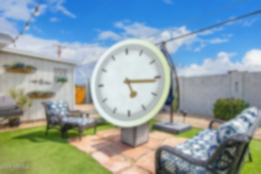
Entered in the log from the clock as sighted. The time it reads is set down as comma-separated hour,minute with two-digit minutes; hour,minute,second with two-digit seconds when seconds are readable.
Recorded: 5,16
